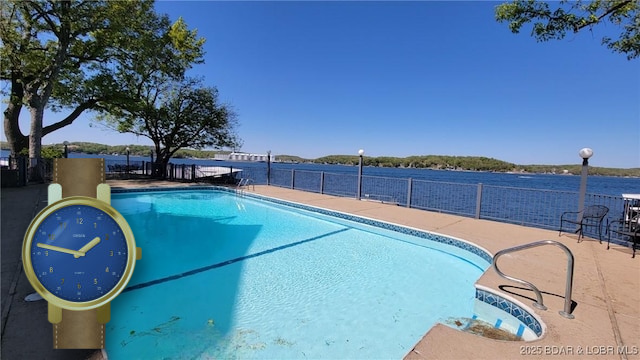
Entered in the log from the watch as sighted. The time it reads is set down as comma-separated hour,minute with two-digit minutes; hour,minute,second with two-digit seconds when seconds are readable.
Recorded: 1,47
